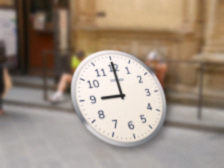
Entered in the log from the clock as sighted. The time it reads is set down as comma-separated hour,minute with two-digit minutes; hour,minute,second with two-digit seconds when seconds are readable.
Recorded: 9,00
